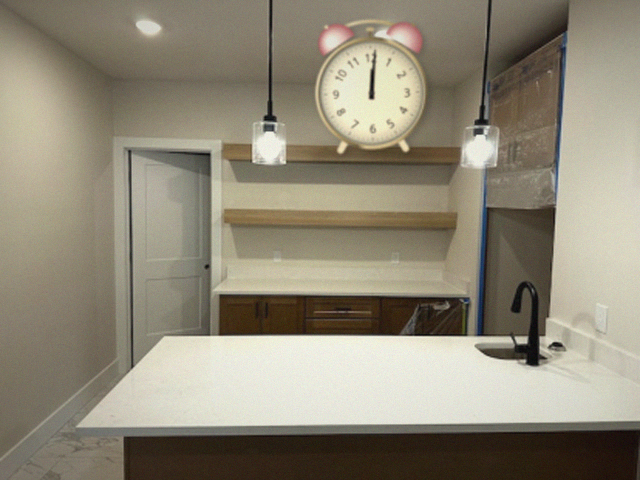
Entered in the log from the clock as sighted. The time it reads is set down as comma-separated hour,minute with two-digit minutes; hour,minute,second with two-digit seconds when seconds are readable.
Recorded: 12,01
